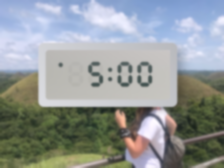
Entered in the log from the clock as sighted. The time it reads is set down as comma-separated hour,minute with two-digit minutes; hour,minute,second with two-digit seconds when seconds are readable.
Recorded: 5,00
